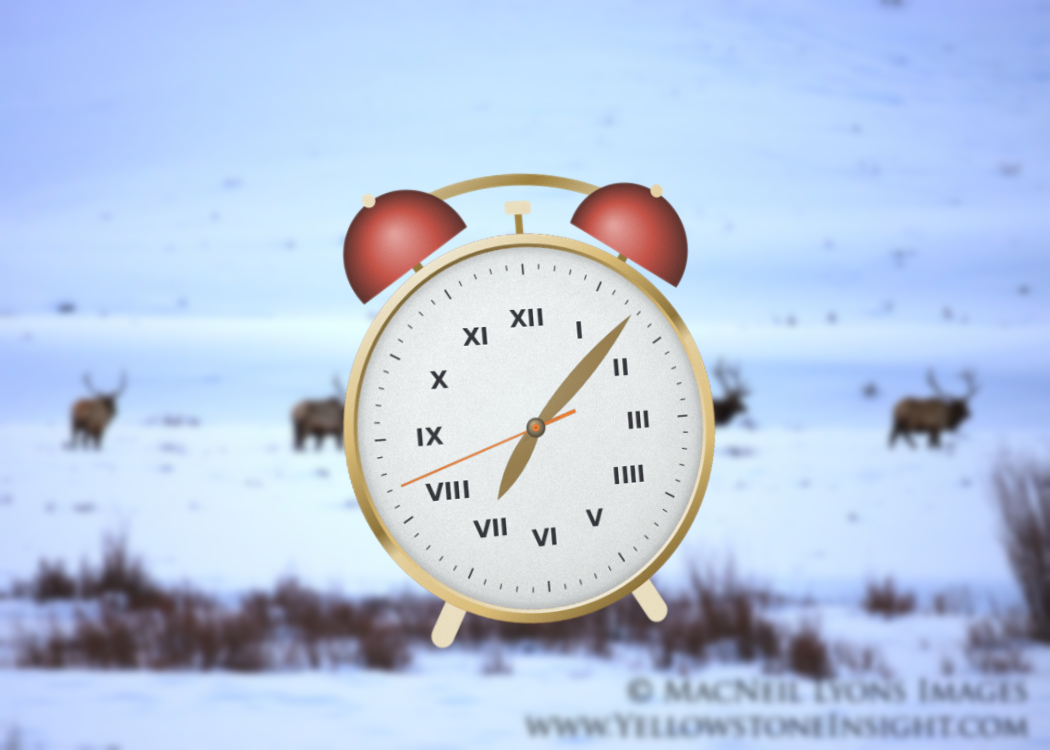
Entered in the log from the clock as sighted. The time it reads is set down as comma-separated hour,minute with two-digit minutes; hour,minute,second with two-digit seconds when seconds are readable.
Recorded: 7,07,42
